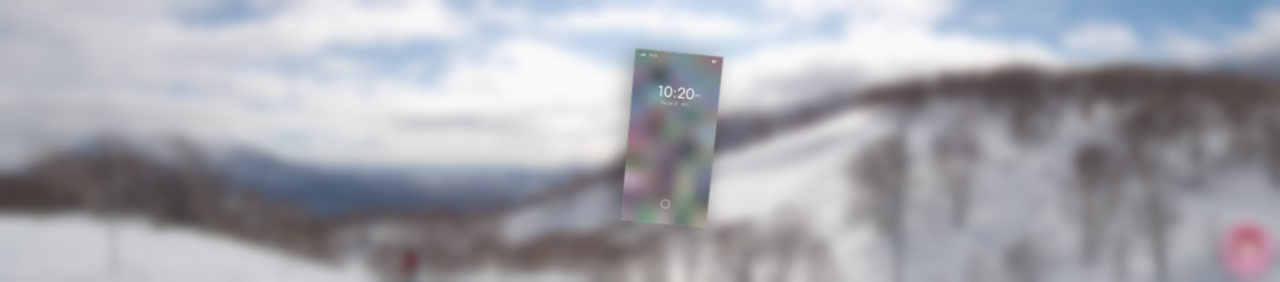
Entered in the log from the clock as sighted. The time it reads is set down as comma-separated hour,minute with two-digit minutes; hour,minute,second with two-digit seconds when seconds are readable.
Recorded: 10,20
